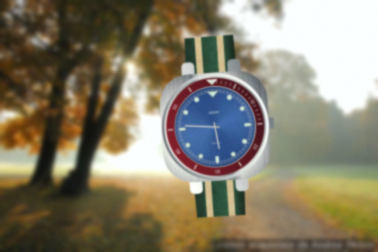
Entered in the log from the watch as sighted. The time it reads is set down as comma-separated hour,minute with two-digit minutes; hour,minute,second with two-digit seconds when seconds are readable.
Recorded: 5,46
